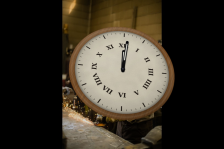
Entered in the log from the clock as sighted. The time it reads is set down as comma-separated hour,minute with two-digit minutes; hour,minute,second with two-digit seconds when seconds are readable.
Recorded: 12,01
